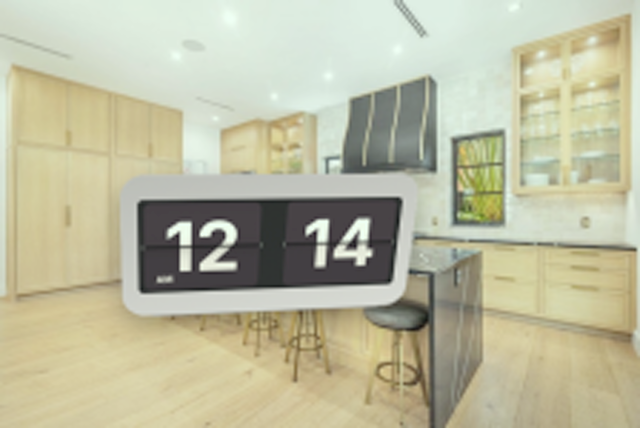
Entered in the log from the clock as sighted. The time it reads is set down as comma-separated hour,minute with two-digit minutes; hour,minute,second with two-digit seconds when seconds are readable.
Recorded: 12,14
